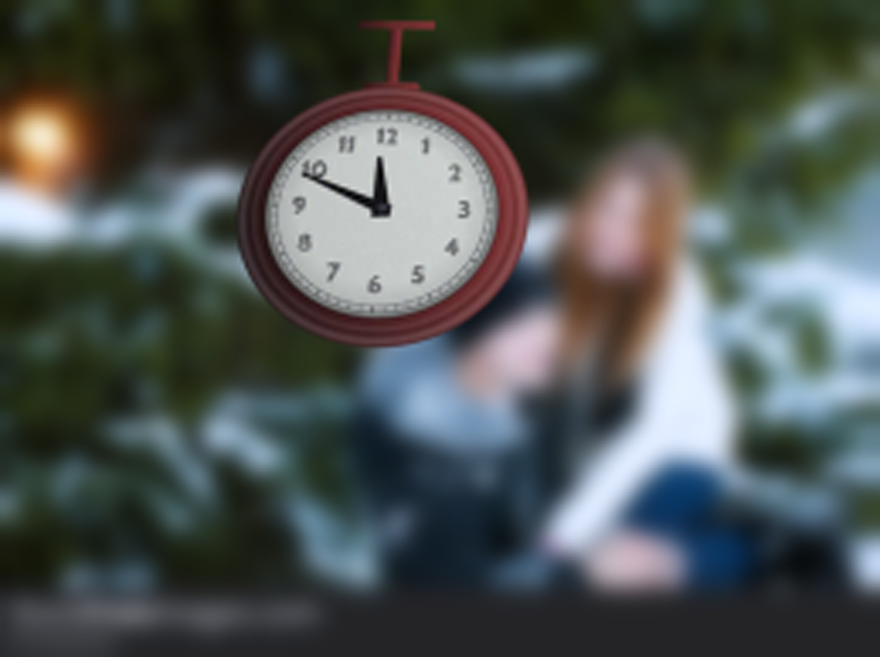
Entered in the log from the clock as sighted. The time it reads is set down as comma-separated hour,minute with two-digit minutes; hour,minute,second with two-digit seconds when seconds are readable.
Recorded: 11,49
